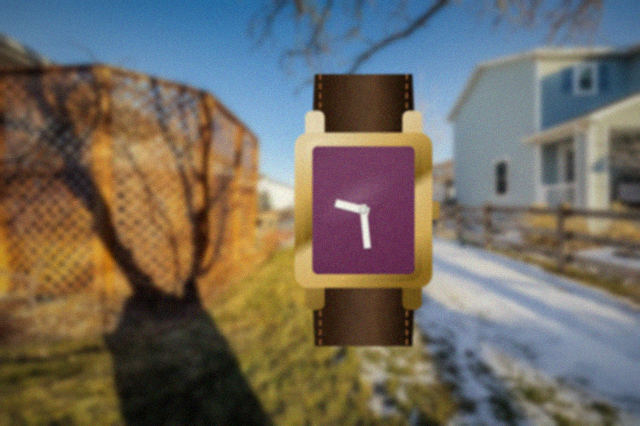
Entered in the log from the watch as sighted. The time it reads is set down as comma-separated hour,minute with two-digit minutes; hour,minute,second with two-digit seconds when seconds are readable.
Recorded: 9,29
